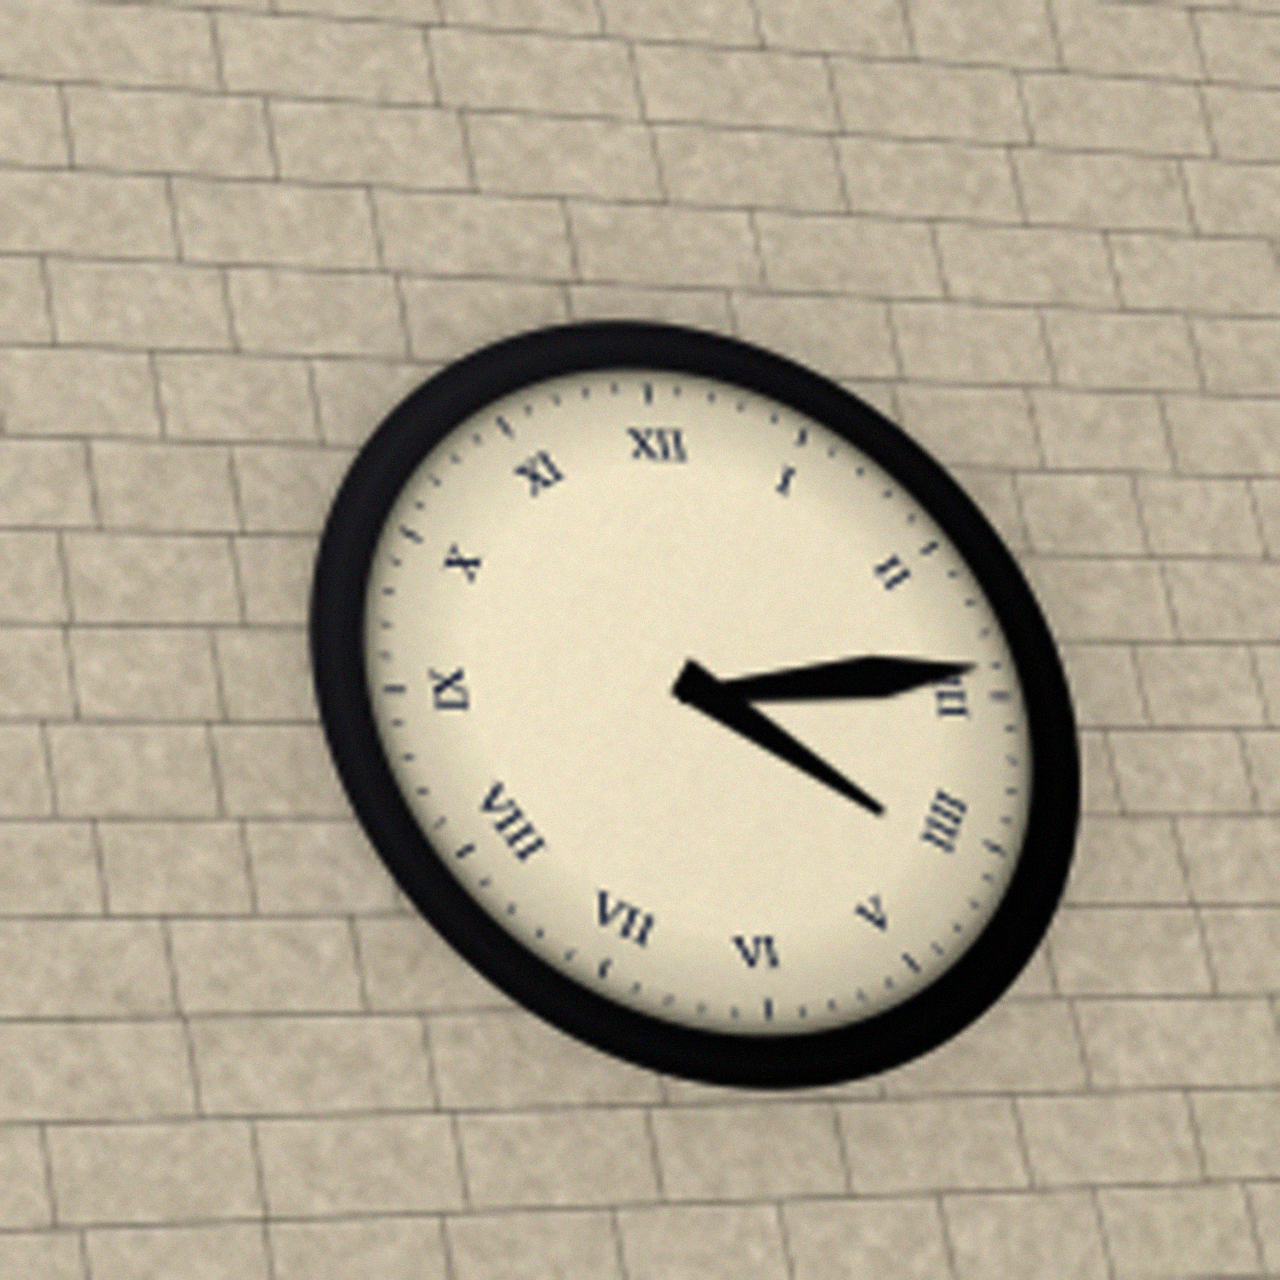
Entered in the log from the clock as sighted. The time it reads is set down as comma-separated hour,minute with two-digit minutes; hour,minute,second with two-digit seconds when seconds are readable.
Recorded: 4,14
